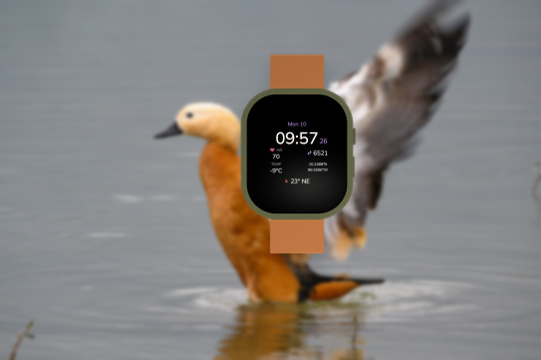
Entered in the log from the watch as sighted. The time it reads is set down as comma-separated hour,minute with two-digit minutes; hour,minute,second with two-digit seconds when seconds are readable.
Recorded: 9,57
